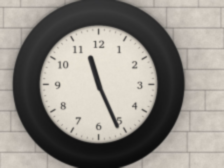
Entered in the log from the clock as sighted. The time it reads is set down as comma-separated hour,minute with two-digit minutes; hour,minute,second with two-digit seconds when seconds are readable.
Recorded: 11,26
